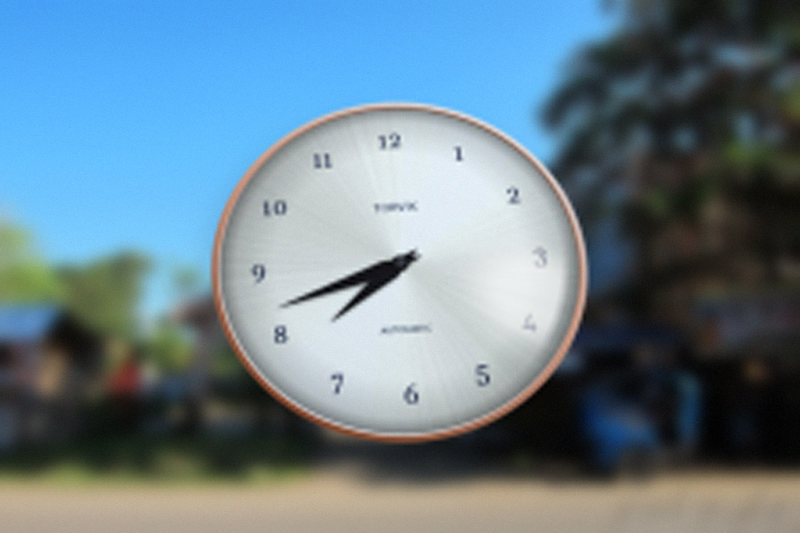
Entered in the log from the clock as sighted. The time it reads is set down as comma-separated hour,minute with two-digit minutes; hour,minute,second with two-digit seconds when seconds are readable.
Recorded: 7,42
